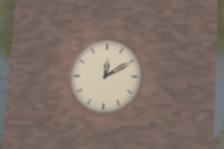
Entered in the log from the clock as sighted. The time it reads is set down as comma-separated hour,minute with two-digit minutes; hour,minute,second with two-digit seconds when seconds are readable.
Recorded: 12,10
